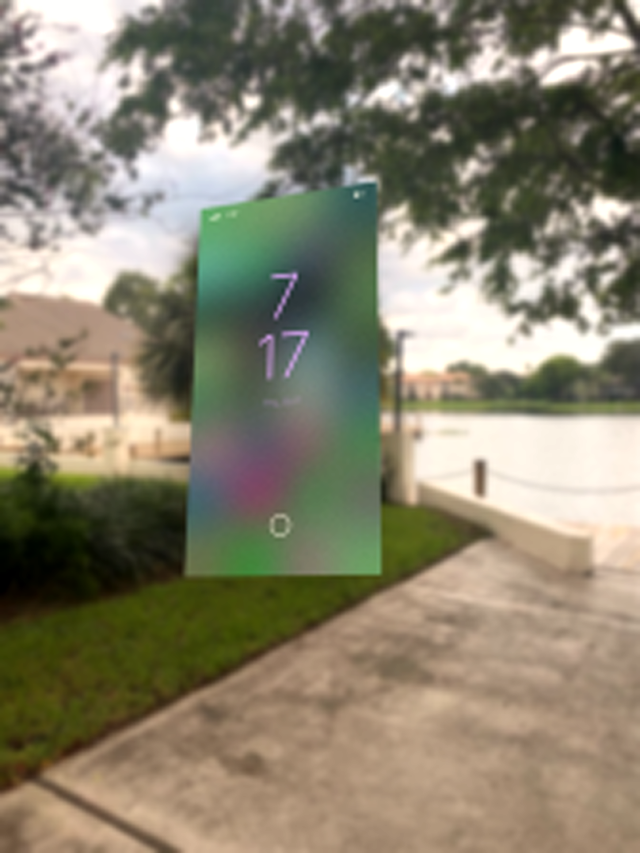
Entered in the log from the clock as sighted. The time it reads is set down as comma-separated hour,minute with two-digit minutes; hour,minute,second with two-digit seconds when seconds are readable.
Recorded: 7,17
